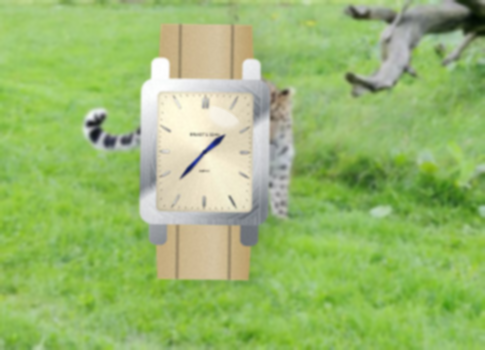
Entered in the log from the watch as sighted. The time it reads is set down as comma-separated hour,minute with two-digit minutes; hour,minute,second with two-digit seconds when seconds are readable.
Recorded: 1,37
